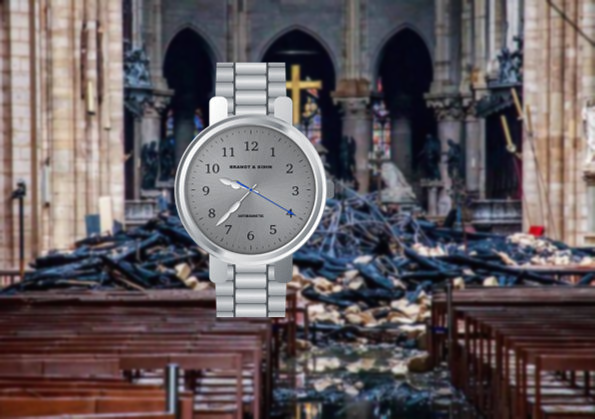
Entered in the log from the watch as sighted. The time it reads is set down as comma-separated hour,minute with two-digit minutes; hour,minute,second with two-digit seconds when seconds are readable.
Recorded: 9,37,20
